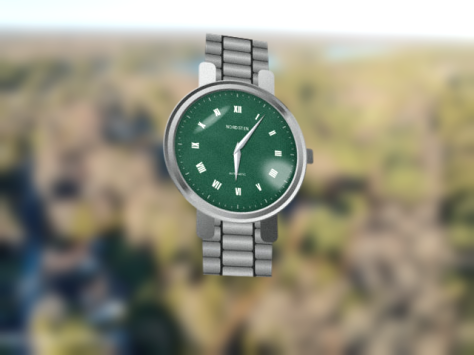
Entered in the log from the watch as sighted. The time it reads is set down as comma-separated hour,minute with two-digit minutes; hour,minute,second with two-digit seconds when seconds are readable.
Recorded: 6,06
